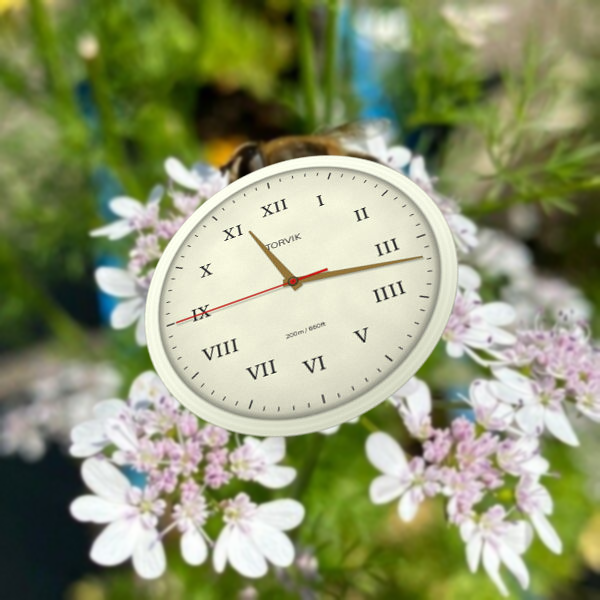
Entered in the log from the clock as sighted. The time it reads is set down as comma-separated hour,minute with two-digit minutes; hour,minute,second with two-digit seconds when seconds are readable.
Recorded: 11,16,45
